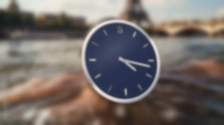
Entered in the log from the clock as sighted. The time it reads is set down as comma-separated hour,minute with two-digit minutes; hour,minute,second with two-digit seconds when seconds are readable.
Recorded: 4,17
